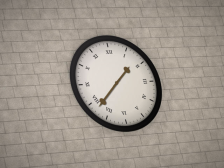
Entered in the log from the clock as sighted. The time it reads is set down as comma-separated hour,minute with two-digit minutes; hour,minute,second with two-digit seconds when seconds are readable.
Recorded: 1,38
